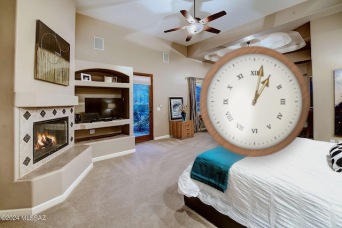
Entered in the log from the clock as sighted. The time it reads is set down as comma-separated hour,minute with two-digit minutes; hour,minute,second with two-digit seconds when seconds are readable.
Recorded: 1,02
